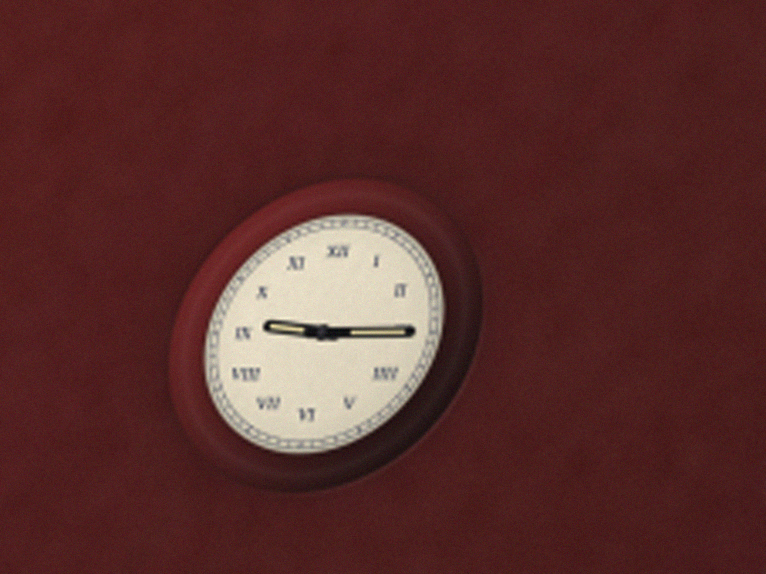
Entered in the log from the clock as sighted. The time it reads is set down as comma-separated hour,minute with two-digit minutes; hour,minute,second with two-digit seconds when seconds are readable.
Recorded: 9,15
